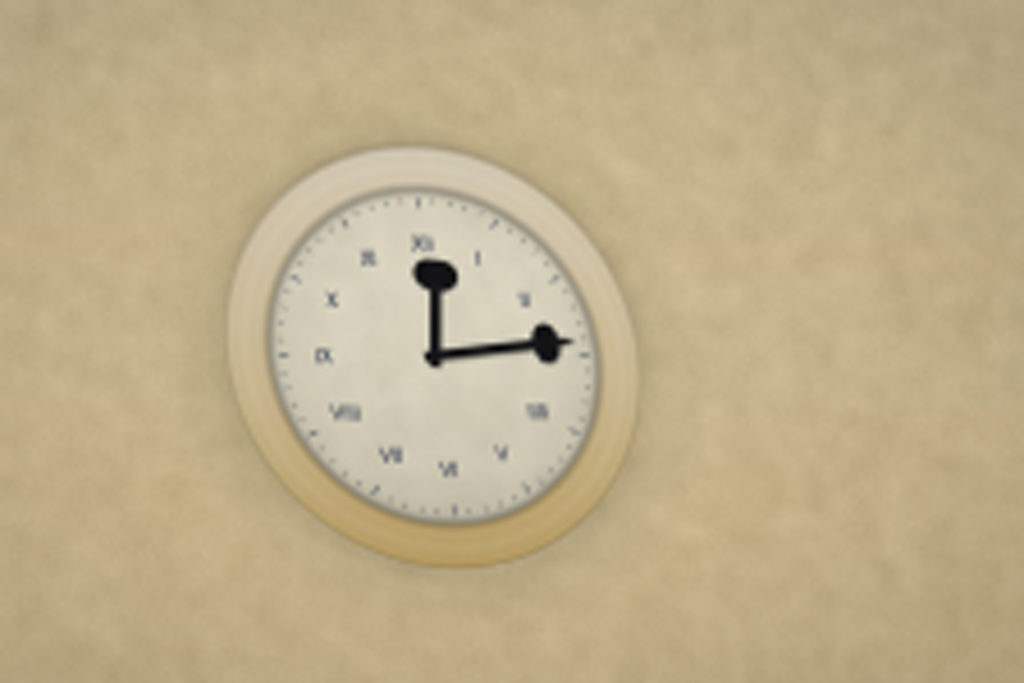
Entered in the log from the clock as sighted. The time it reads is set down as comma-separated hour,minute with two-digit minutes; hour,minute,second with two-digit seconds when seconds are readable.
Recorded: 12,14
